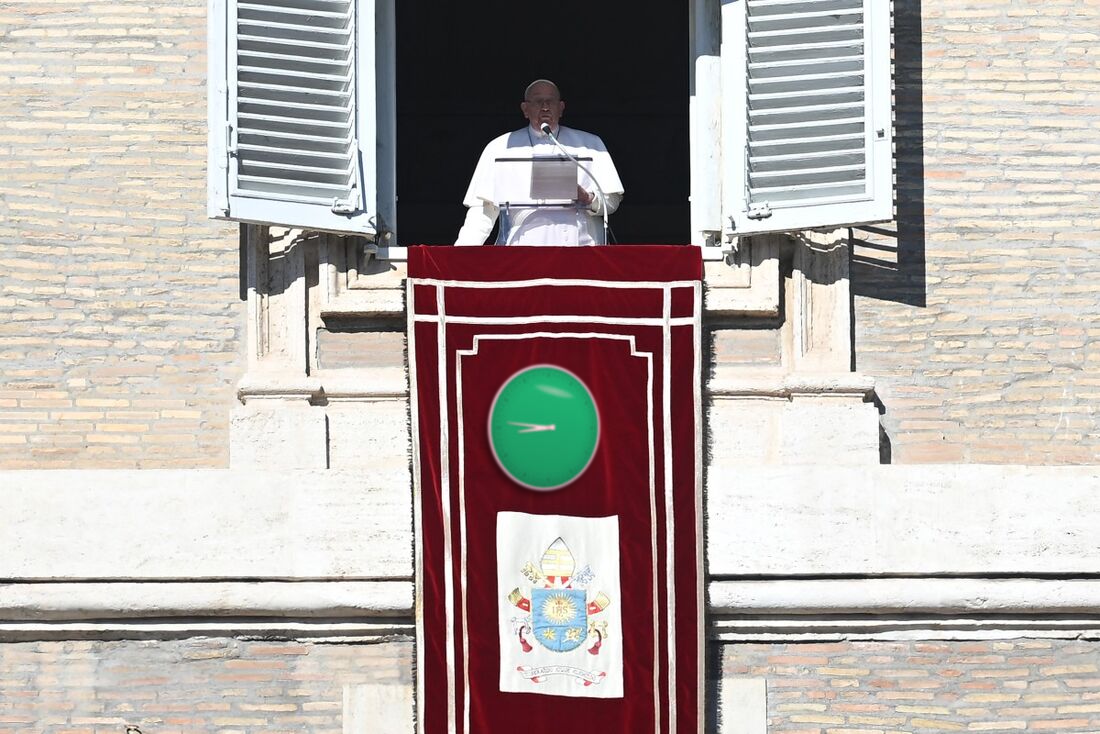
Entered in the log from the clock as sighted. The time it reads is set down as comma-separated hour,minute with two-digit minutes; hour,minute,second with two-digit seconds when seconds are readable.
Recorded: 8,46
